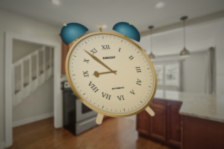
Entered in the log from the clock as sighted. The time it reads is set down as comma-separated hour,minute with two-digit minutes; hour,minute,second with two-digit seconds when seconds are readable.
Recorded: 8,53
